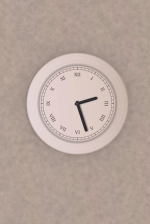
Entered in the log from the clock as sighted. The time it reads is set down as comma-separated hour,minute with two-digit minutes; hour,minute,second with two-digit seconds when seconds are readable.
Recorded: 2,27
